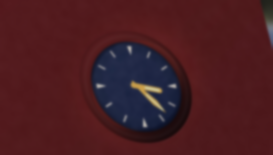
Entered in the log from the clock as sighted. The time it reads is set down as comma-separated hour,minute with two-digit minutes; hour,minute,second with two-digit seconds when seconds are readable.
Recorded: 3,23
